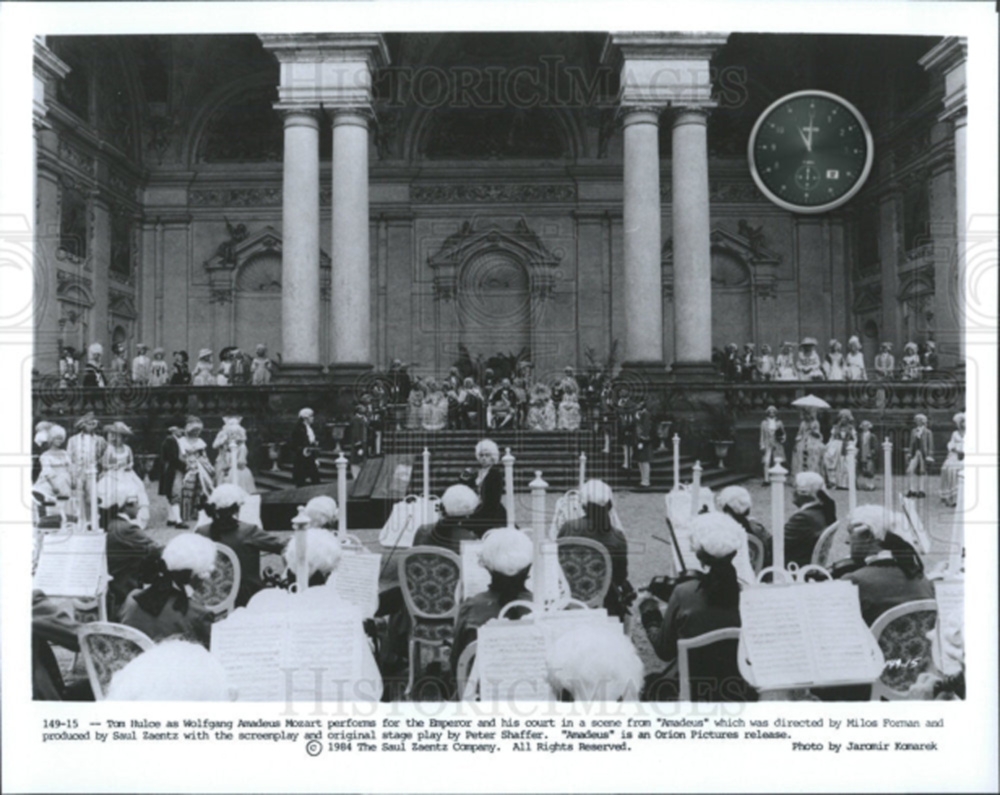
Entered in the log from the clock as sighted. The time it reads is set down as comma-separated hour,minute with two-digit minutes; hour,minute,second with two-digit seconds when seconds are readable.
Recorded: 11,00
